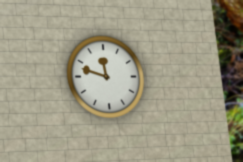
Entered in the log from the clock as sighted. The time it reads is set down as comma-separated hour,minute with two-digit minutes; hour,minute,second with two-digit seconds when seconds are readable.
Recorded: 11,48
